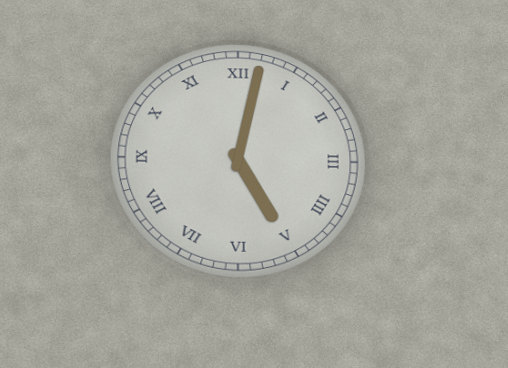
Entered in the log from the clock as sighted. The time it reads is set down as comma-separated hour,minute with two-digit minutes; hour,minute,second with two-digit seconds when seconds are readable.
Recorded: 5,02
